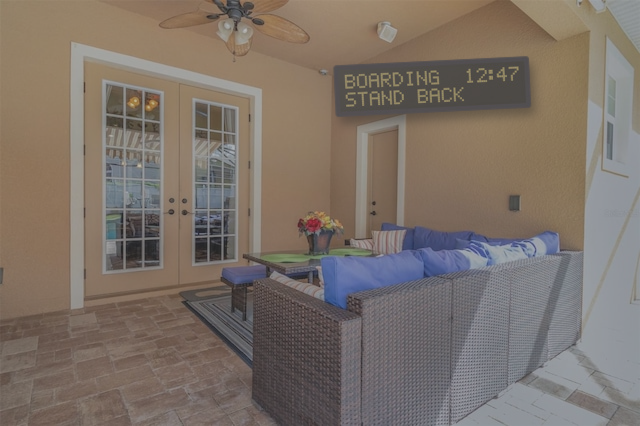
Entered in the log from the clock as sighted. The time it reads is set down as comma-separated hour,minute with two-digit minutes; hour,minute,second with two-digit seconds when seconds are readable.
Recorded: 12,47
